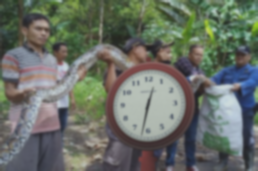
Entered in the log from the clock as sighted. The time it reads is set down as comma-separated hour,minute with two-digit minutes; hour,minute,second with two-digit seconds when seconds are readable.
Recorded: 12,32
